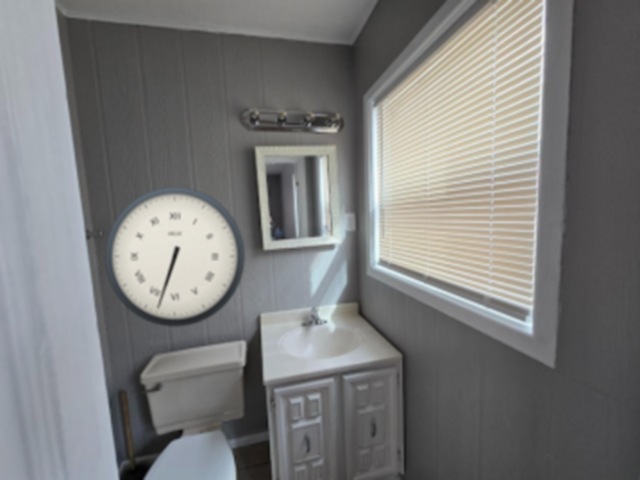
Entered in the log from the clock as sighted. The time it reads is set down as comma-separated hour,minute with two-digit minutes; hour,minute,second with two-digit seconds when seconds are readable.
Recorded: 6,33
